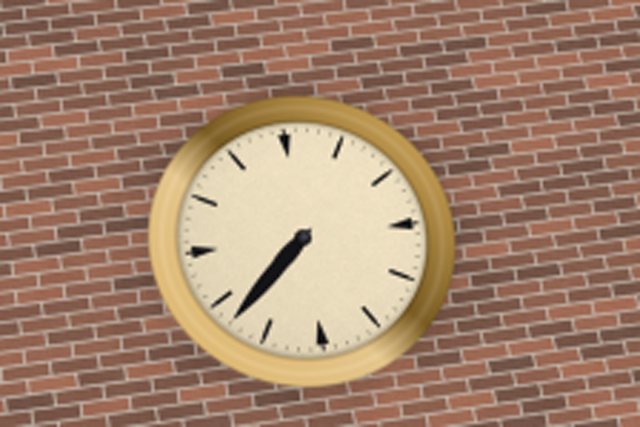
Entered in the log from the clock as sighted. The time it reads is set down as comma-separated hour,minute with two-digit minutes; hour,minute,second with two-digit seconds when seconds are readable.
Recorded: 7,38
